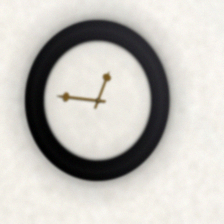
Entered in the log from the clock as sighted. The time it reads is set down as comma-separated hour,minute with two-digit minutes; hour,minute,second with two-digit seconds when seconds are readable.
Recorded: 12,46
